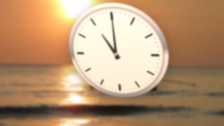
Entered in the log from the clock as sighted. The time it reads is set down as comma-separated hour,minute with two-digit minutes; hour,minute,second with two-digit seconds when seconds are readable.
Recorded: 11,00
